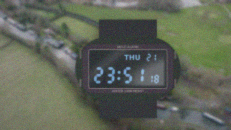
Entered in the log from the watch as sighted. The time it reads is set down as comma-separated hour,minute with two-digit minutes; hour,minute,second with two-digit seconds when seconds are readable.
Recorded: 23,51
